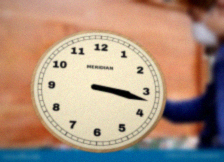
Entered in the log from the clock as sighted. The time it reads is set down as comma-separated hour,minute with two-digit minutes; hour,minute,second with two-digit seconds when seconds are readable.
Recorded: 3,17
